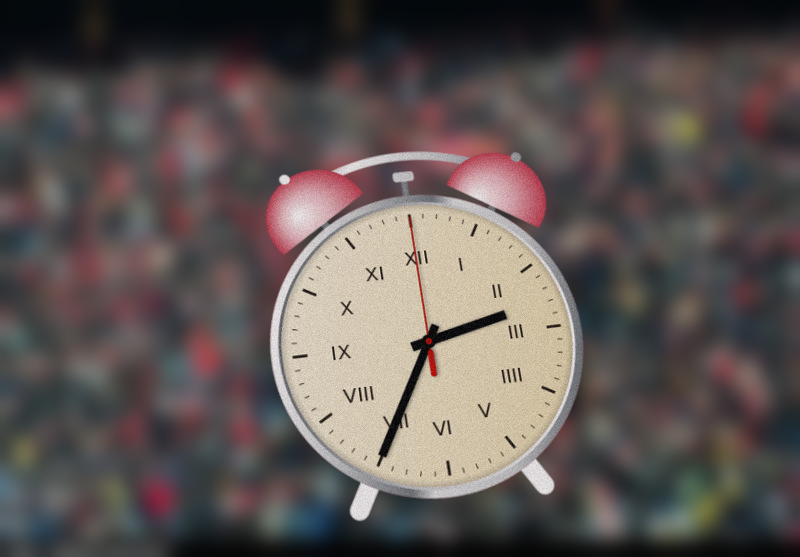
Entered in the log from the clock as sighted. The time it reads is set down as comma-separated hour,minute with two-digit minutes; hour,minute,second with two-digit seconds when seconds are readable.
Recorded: 2,35,00
